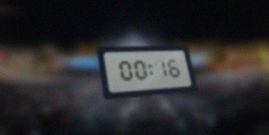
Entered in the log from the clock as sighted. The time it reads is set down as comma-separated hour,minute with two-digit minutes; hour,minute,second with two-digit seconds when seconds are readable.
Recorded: 0,16
